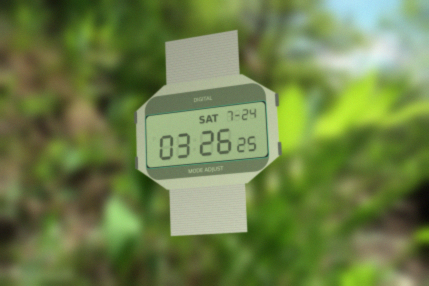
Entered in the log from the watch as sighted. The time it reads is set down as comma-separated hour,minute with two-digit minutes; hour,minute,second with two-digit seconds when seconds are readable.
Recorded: 3,26,25
